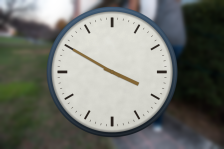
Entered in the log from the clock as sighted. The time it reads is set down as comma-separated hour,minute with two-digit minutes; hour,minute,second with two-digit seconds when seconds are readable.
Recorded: 3,50
